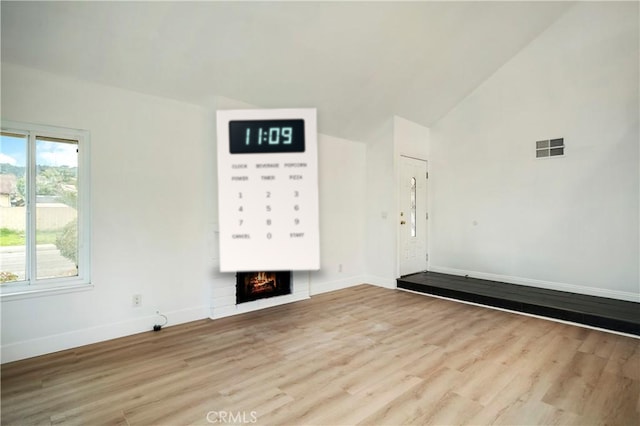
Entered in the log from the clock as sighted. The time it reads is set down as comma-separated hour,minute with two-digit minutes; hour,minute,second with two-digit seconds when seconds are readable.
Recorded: 11,09
